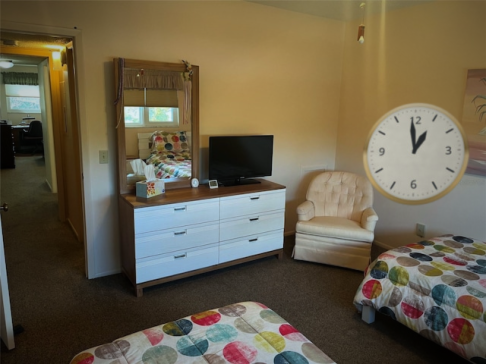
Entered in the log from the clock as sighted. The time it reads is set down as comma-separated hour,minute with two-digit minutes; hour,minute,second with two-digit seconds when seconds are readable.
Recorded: 12,59
